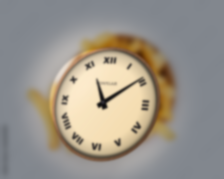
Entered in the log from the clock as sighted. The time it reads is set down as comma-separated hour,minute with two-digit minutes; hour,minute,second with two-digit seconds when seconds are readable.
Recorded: 11,09
